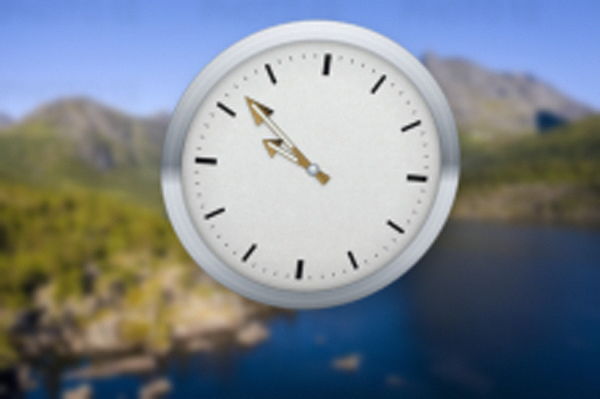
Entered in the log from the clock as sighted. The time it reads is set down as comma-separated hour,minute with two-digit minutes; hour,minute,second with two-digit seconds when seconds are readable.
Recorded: 9,52
